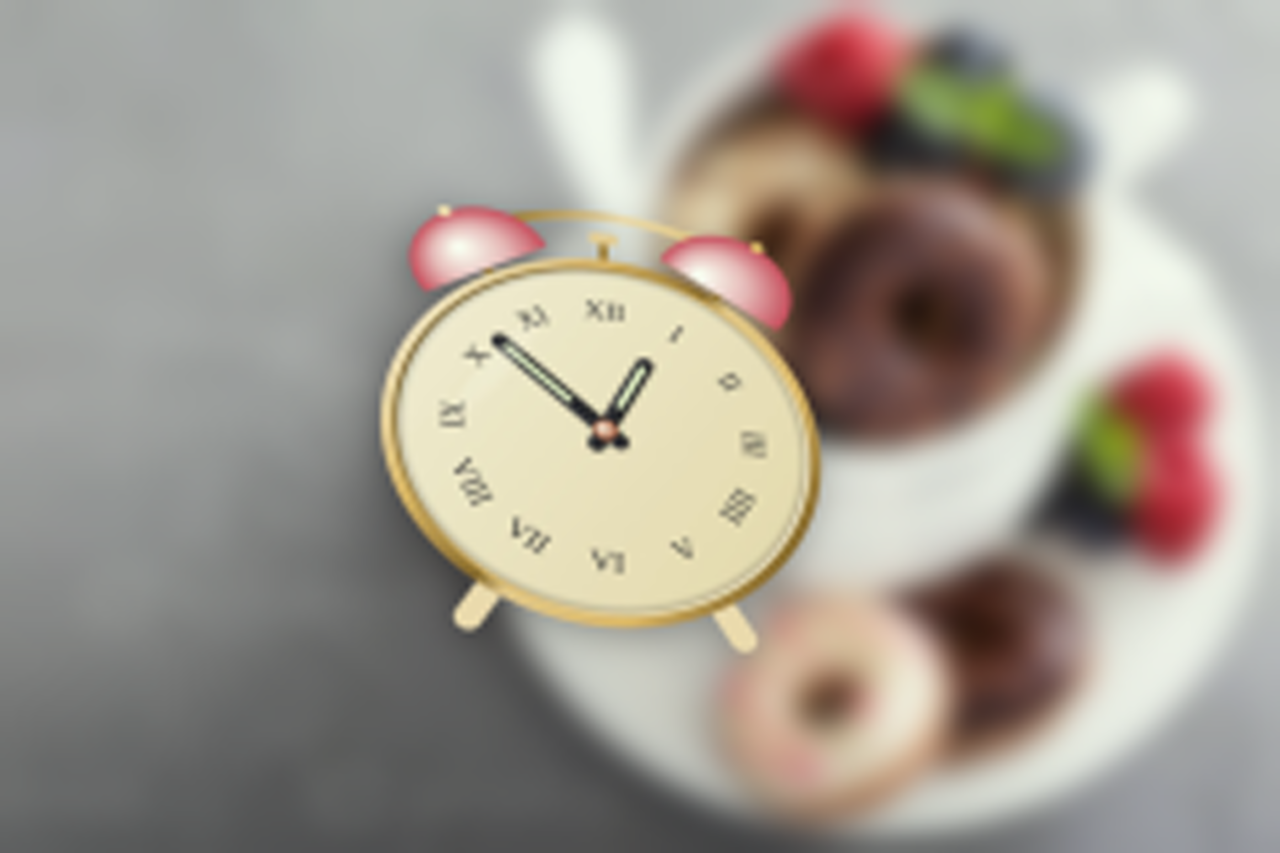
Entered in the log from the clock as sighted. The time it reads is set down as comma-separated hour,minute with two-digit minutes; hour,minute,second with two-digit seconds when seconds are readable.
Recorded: 12,52
